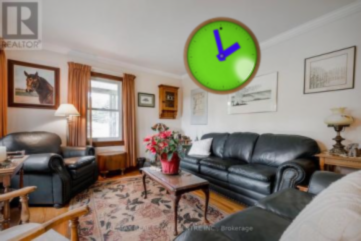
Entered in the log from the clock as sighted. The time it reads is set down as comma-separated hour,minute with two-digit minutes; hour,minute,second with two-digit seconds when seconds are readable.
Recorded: 1,58
